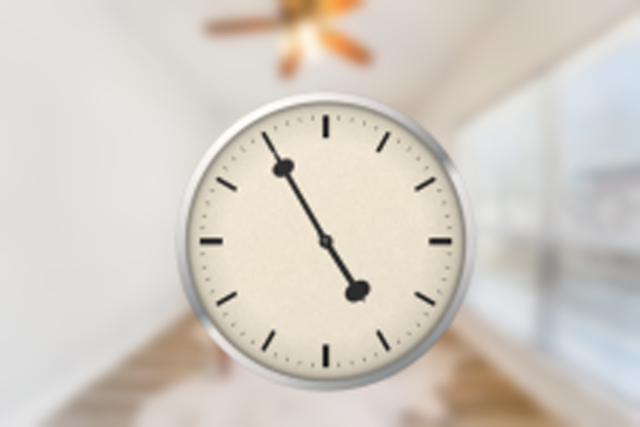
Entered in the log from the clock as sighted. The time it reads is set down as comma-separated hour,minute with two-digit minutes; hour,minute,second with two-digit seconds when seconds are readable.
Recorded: 4,55
